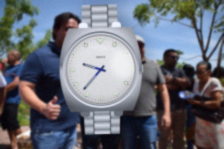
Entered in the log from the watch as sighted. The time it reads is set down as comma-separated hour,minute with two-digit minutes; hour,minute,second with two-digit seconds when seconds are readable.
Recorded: 9,37
